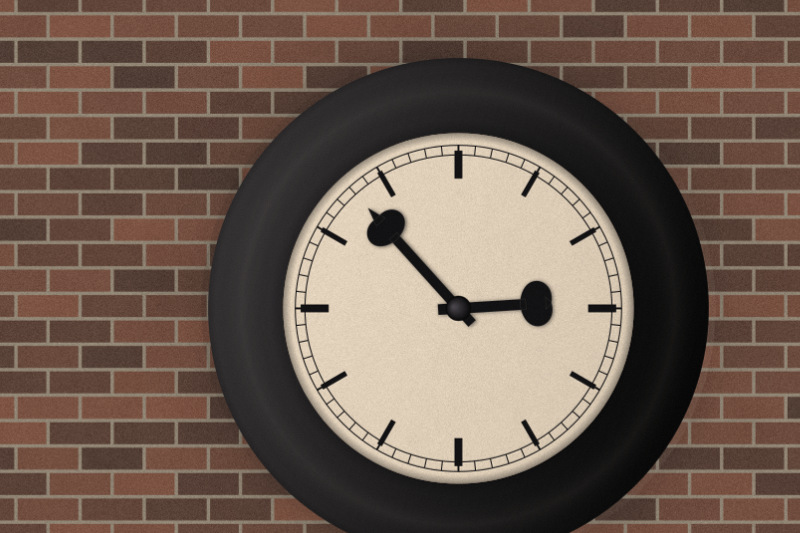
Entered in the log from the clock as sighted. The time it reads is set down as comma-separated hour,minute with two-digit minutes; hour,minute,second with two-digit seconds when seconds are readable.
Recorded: 2,53
